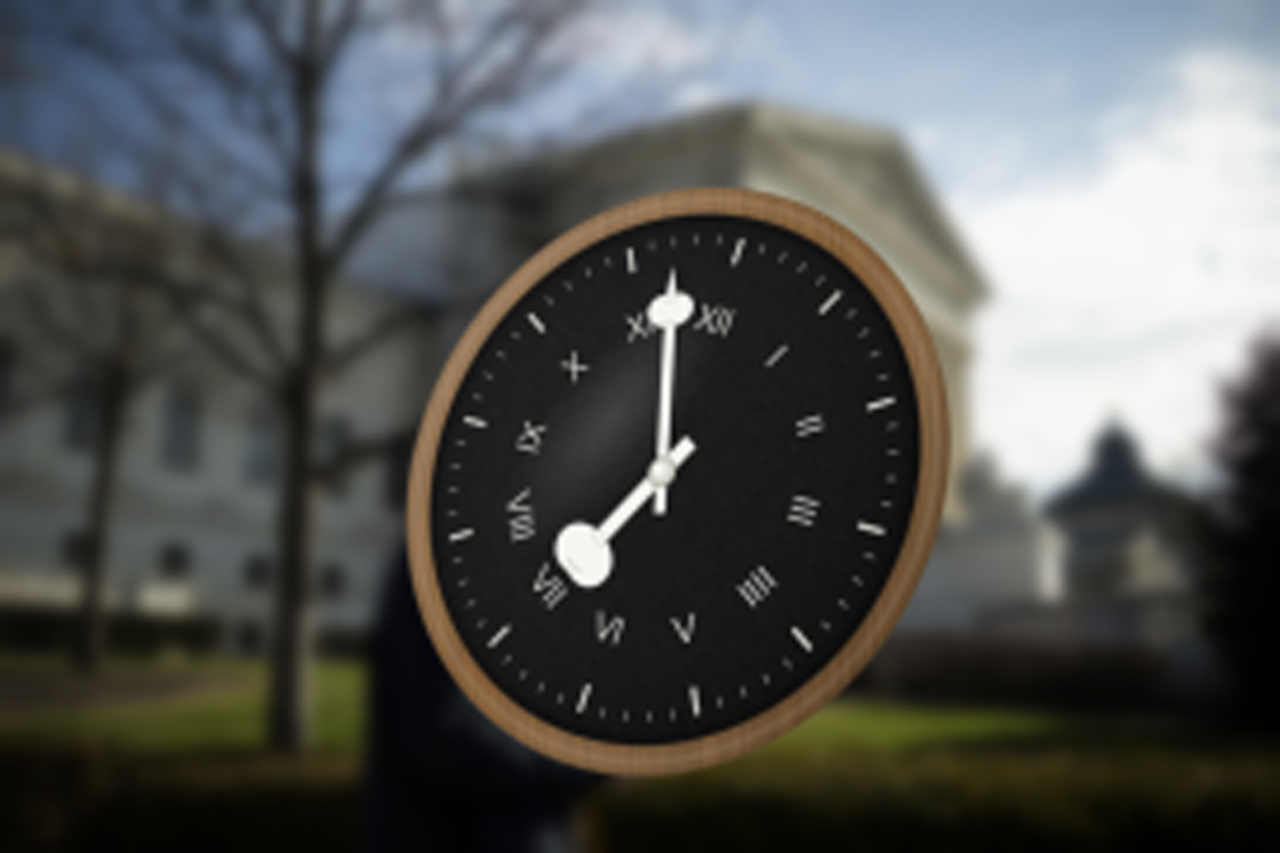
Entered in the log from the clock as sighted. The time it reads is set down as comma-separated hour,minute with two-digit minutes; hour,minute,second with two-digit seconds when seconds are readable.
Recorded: 6,57
